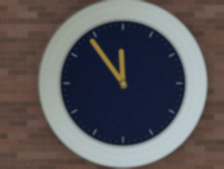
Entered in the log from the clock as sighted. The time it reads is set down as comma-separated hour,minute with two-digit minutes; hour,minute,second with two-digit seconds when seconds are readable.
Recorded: 11,54
